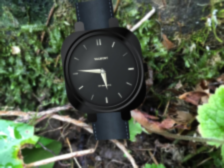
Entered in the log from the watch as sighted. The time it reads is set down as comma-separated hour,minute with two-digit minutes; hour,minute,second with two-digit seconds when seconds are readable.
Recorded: 5,46
